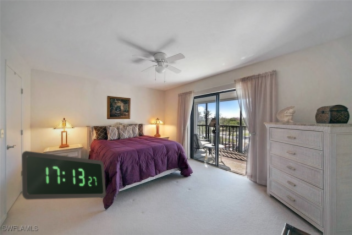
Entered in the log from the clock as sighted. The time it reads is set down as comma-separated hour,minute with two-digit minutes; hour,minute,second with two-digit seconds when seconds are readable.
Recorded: 17,13,27
